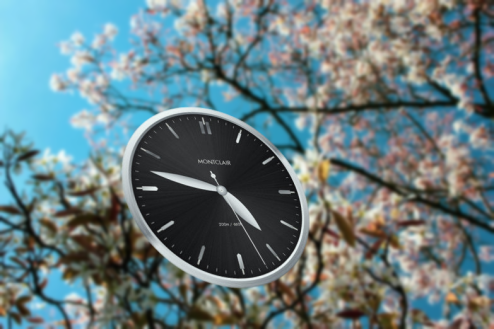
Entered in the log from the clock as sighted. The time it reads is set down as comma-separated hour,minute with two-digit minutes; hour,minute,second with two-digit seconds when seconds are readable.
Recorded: 4,47,27
